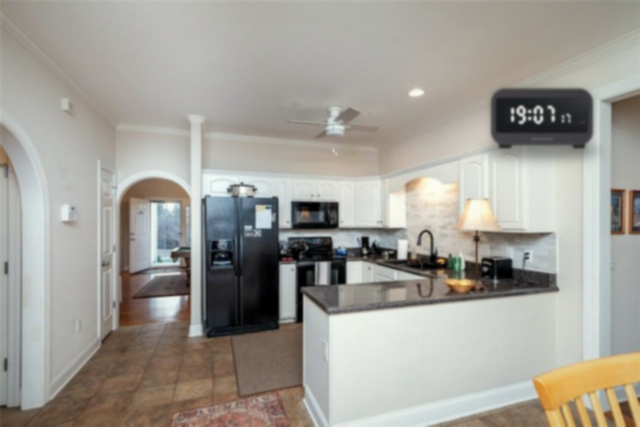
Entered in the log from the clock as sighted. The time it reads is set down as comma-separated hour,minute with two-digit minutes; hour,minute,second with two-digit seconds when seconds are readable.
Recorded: 19,07
